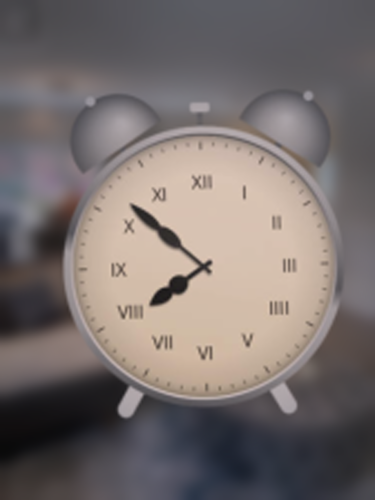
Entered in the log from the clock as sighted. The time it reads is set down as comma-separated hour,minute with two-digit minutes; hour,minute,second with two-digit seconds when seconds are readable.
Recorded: 7,52
